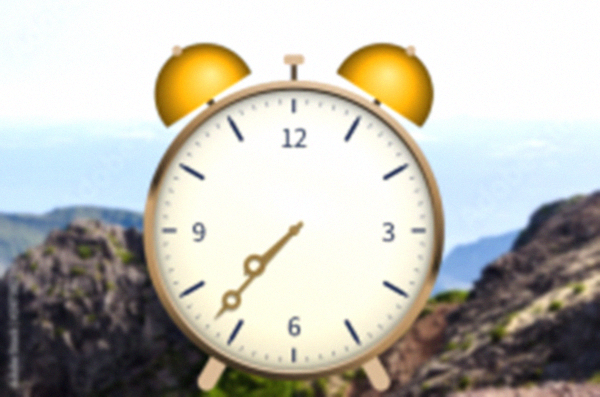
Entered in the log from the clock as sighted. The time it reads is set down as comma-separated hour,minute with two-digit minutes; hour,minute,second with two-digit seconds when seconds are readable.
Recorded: 7,37
